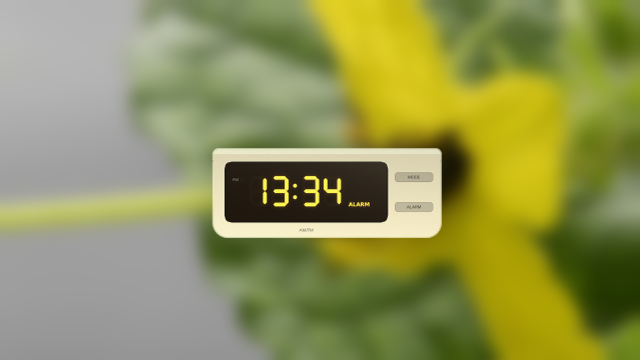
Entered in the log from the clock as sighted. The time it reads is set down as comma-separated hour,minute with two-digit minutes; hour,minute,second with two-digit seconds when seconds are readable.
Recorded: 13,34
